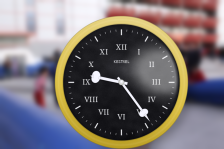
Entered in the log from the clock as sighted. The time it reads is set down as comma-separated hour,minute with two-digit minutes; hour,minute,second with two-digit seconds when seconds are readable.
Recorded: 9,24
